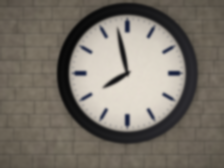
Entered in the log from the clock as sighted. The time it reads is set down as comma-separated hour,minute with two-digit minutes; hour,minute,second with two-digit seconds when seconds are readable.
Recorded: 7,58
